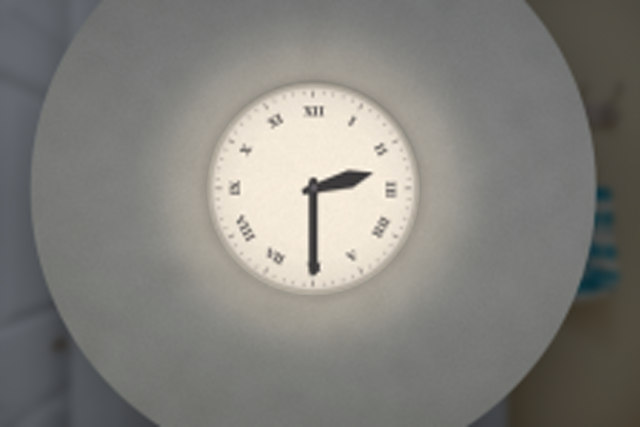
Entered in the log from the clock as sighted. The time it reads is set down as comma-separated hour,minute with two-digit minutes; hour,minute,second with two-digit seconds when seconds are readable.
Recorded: 2,30
